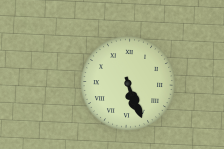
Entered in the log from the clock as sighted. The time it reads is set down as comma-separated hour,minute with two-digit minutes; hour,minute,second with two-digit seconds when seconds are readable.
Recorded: 5,26
